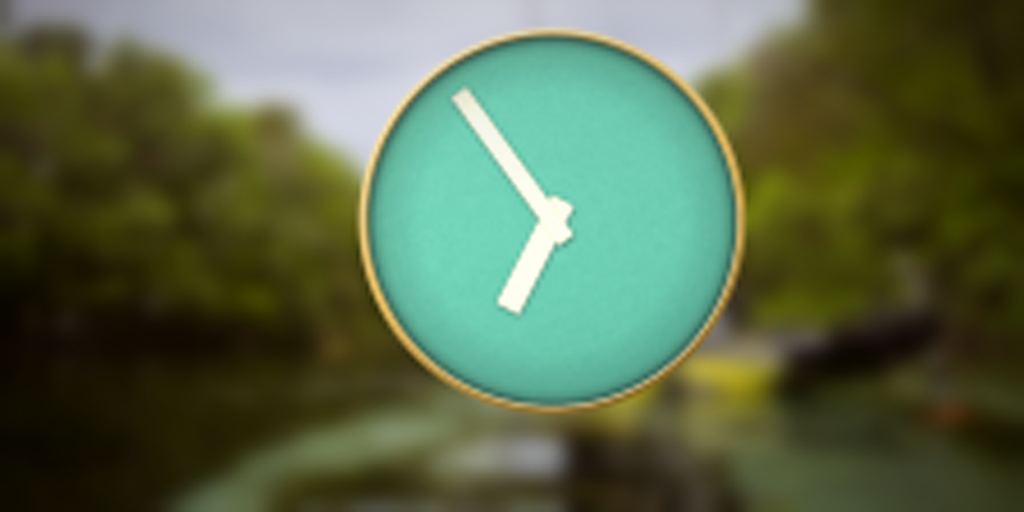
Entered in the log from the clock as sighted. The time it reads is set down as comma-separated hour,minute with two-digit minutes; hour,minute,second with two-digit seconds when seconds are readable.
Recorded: 6,54
